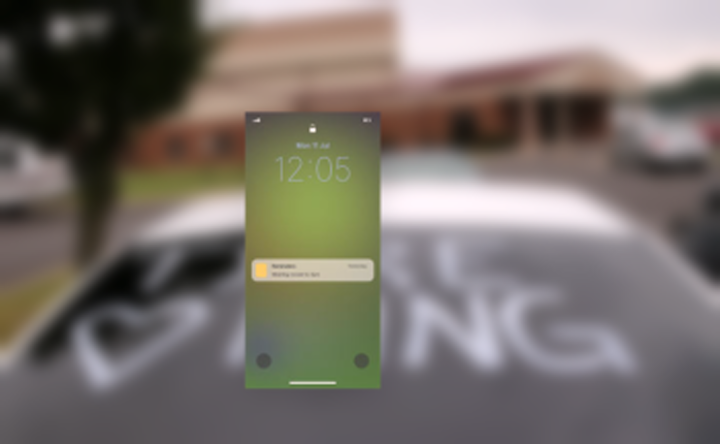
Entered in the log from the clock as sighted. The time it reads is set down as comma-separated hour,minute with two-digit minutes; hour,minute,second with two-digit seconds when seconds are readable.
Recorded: 12,05
